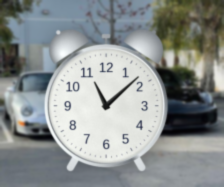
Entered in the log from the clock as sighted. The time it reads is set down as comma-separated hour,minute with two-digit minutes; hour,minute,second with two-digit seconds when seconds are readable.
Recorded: 11,08
